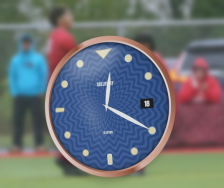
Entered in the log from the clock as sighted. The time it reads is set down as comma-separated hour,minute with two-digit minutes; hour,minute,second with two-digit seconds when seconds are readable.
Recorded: 12,20
